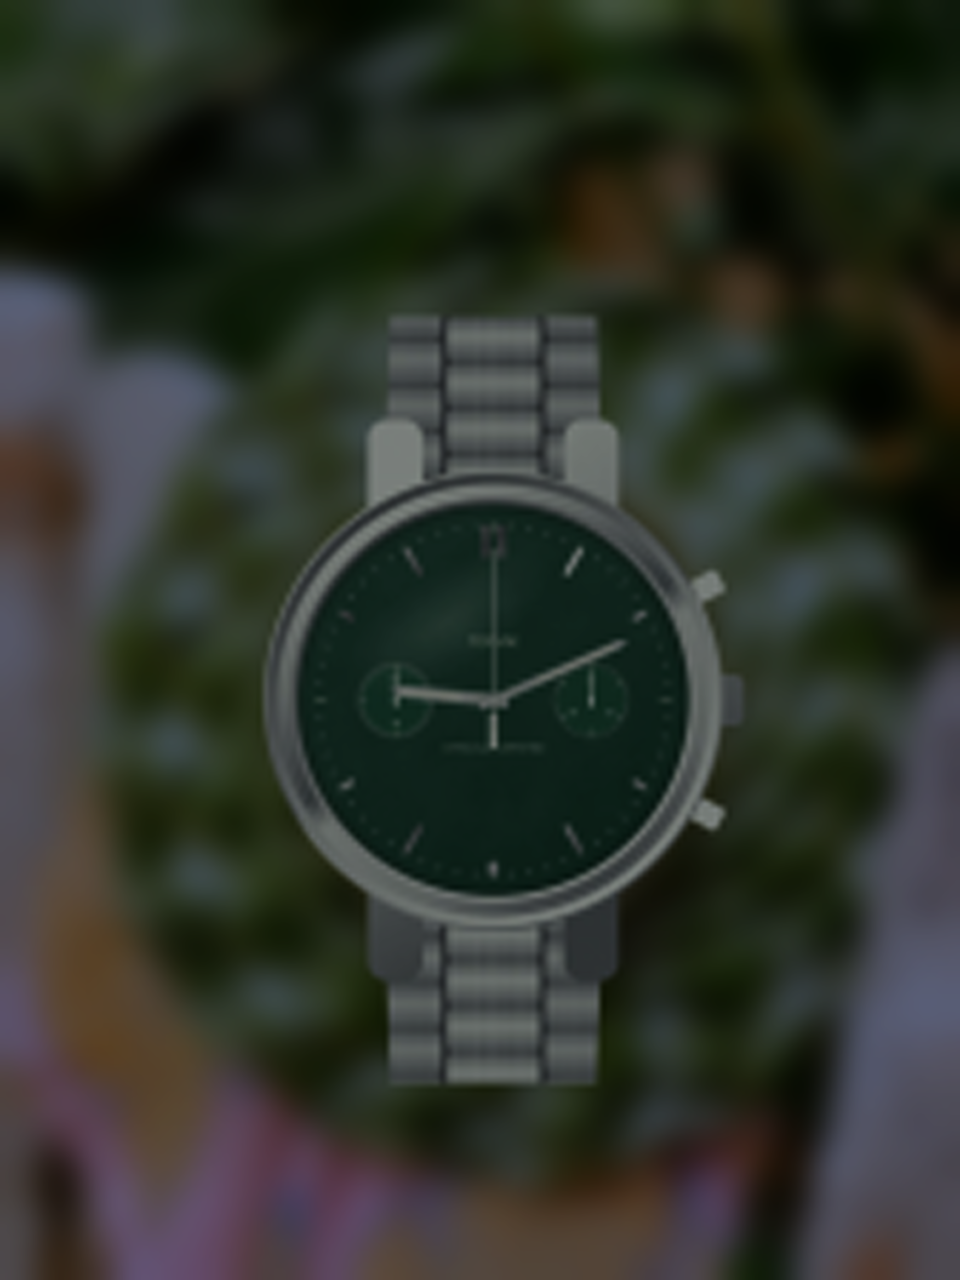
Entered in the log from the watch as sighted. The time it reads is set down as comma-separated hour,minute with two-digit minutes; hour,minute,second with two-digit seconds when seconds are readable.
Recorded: 9,11
